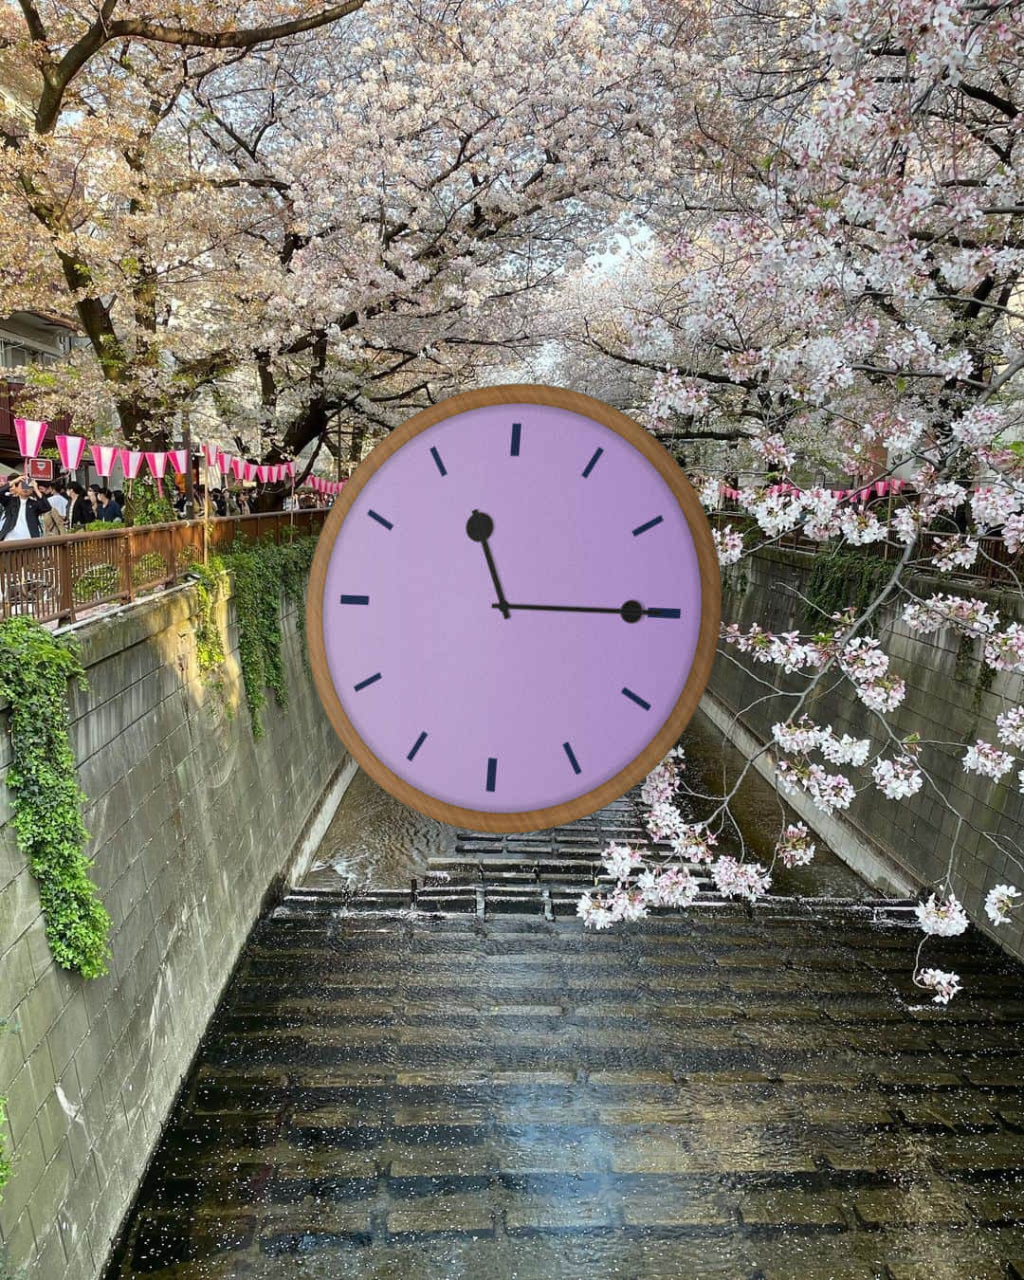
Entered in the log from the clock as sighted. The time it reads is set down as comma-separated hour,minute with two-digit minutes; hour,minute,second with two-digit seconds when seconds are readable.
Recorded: 11,15
